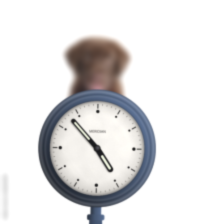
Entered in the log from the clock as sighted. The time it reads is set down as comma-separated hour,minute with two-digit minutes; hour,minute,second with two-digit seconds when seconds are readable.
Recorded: 4,53
